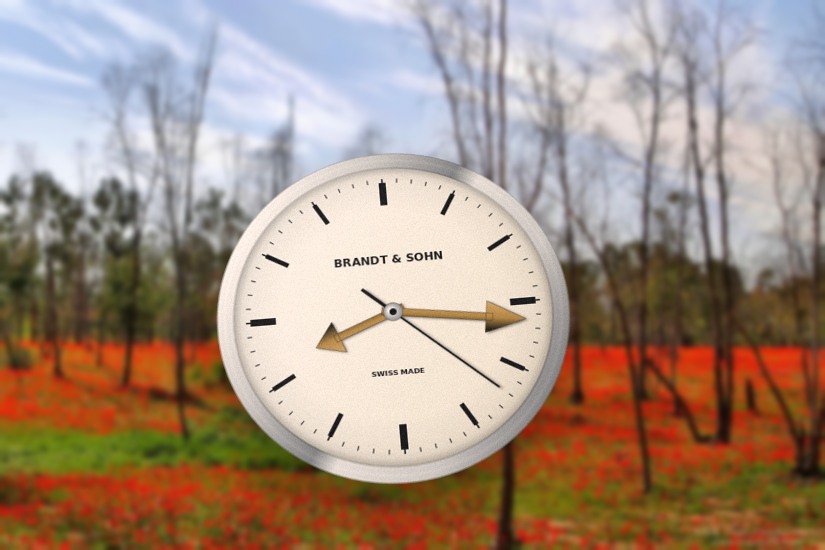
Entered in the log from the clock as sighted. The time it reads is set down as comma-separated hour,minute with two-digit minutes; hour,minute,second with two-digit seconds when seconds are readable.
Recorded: 8,16,22
